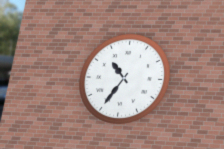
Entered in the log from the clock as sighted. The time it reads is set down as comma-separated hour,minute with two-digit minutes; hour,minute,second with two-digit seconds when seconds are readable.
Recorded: 10,35
